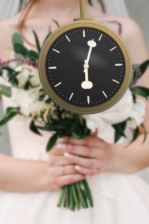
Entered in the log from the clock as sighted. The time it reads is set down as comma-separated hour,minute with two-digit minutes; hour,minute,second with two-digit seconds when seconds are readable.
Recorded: 6,03
